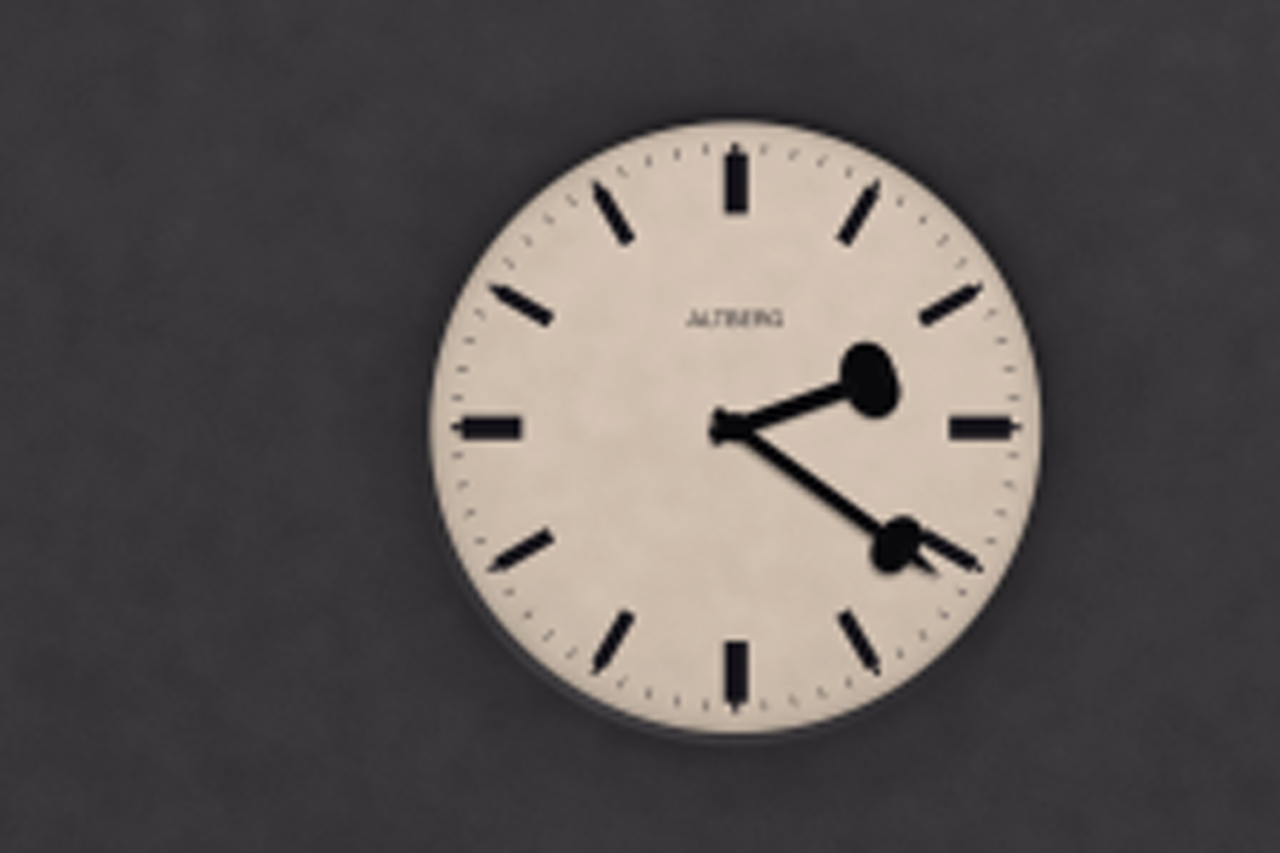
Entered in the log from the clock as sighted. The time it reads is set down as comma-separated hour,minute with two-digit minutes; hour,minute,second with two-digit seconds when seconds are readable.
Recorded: 2,21
